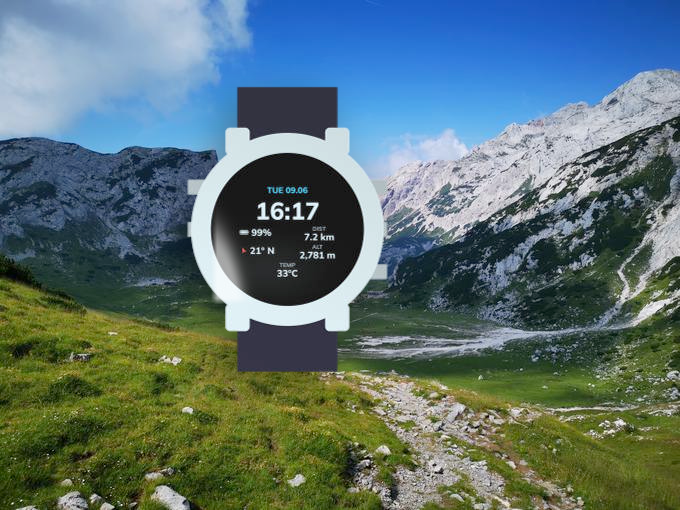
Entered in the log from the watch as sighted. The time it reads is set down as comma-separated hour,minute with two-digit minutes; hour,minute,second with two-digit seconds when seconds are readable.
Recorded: 16,17
